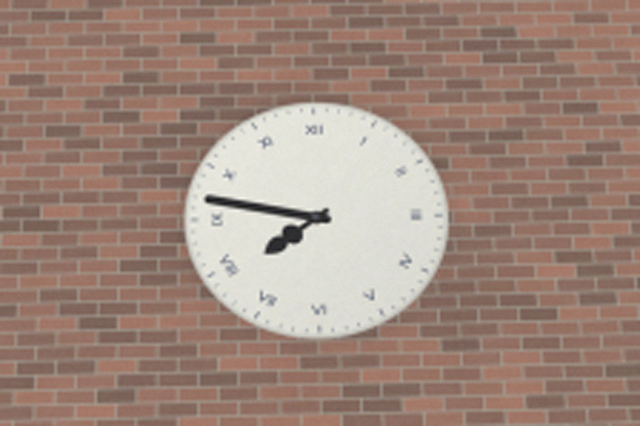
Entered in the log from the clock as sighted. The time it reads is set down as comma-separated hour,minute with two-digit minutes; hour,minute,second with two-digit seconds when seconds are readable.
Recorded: 7,47
